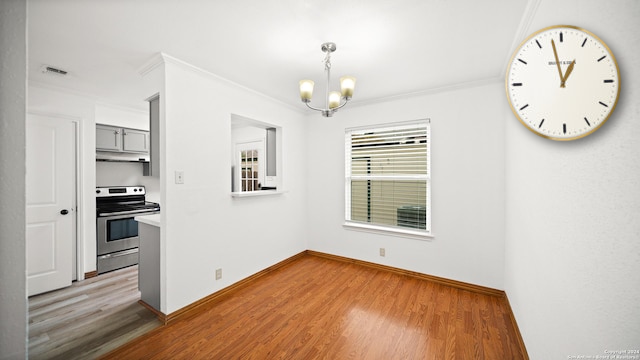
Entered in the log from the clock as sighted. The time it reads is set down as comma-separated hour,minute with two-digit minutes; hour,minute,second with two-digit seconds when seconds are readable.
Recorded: 12,58
